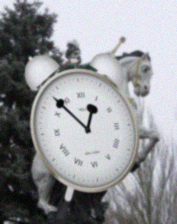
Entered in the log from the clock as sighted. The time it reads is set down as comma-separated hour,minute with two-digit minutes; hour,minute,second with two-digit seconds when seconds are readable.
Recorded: 12,53
